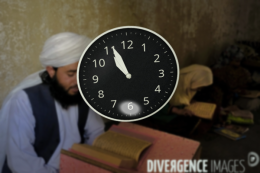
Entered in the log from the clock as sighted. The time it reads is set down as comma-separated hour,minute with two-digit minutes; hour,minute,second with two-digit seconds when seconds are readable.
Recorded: 10,56
